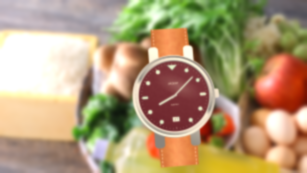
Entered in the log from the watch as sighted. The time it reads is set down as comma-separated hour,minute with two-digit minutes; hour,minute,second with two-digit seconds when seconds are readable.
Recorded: 8,08
